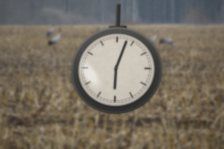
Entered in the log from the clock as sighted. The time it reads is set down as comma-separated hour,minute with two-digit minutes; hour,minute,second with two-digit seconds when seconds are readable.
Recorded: 6,03
